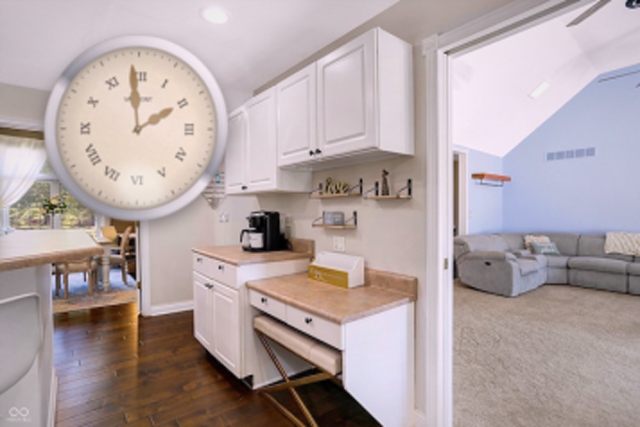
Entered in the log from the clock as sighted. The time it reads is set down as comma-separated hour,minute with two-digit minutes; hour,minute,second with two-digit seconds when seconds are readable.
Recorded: 1,59
